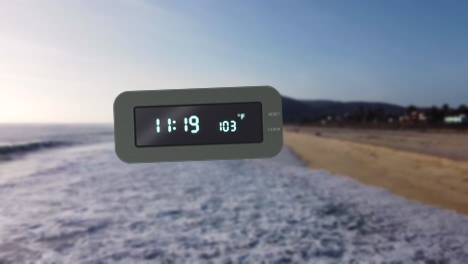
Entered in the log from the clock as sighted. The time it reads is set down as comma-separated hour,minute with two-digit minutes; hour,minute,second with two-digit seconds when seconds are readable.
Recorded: 11,19
